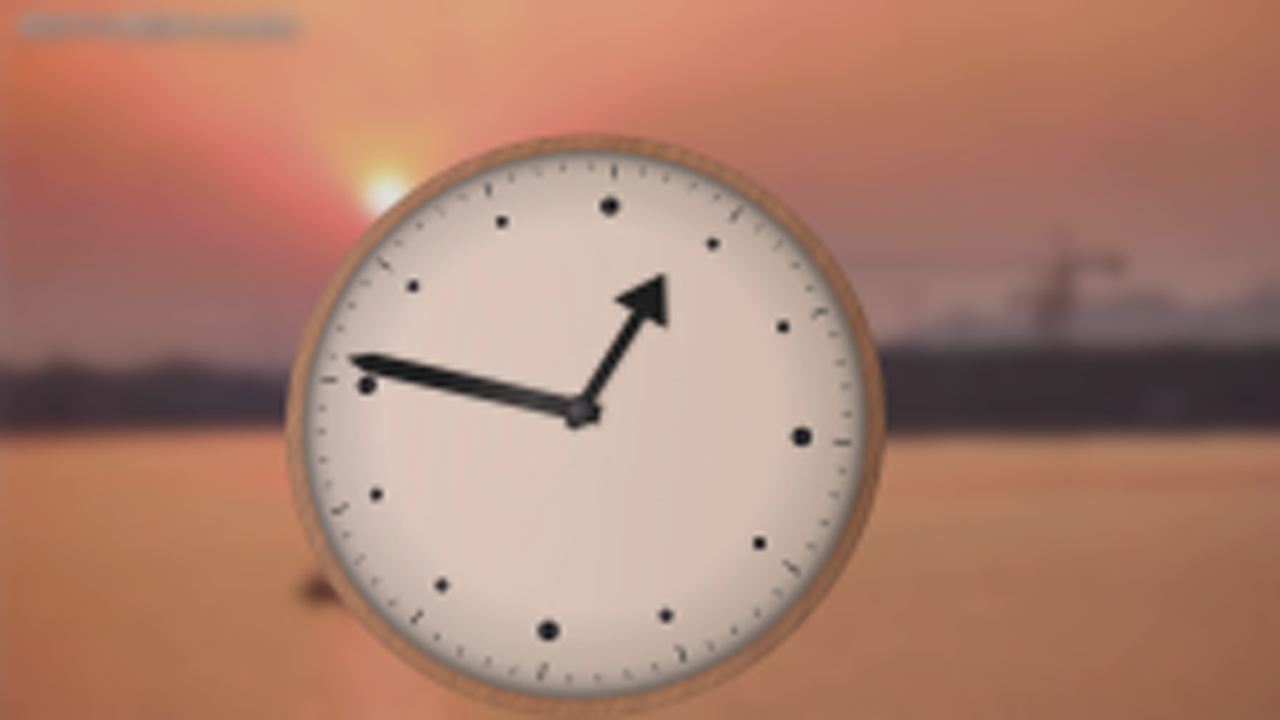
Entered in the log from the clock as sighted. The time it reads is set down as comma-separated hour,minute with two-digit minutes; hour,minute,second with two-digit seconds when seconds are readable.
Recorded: 12,46
